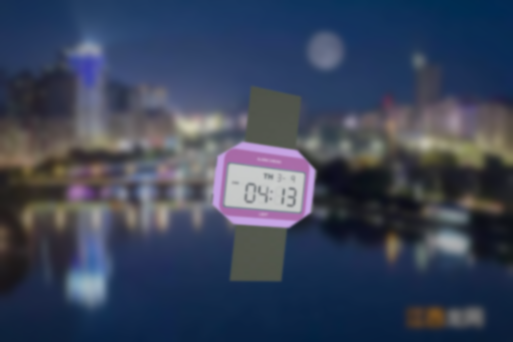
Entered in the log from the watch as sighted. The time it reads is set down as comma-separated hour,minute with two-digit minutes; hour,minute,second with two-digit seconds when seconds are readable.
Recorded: 4,13
